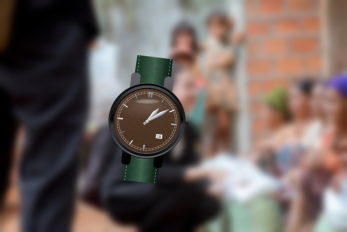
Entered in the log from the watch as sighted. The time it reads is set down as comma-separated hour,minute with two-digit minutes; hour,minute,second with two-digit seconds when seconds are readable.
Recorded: 1,09
